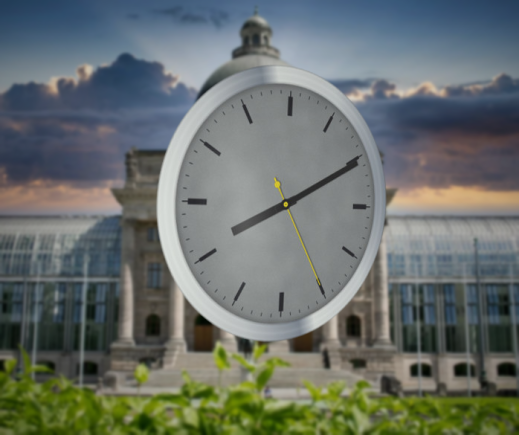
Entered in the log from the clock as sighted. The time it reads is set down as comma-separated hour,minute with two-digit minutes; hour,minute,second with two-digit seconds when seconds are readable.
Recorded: 8,10,25
